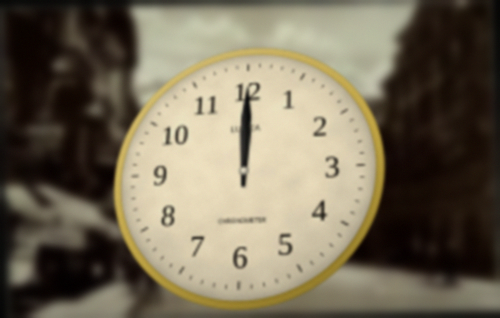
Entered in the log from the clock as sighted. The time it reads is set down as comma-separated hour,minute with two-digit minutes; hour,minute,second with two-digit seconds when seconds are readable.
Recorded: 12,00
